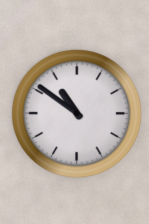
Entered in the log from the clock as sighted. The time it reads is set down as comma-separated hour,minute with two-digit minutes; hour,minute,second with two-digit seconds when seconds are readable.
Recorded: 10,51
